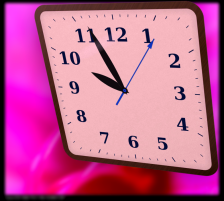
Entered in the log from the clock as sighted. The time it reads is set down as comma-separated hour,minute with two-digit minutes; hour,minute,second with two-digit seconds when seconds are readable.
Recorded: 9,56,06
